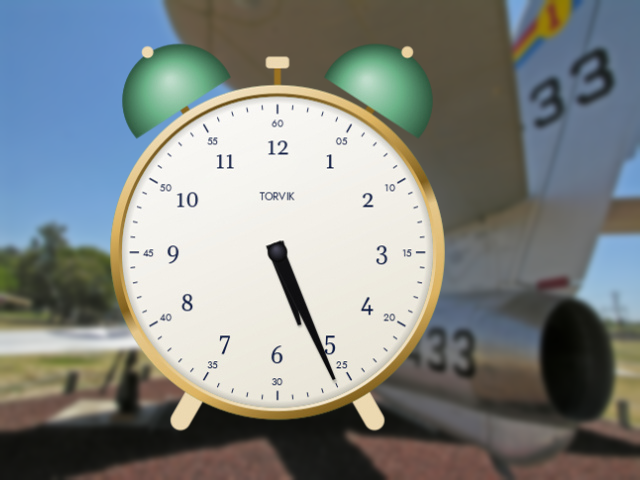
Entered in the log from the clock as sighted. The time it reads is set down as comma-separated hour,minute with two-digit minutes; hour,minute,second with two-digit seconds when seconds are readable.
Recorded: 5,26
